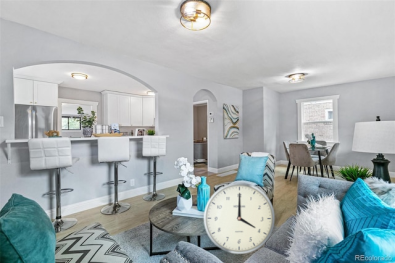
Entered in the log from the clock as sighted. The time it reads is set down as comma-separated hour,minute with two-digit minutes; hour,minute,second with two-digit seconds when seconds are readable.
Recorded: 4,00
